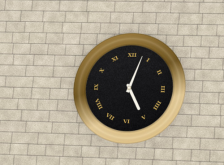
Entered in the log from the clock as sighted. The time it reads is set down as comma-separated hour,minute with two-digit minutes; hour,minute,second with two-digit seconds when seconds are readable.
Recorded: 5,03
